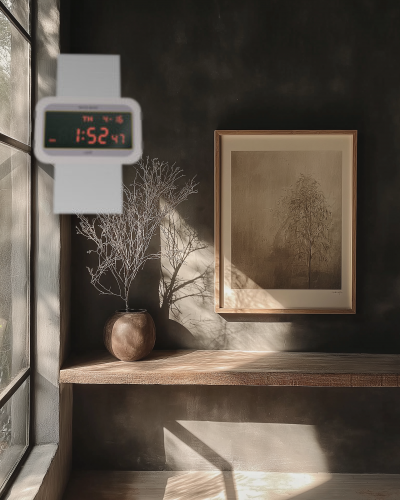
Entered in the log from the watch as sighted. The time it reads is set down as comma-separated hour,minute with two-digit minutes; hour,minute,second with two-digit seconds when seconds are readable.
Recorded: 1,52,47
